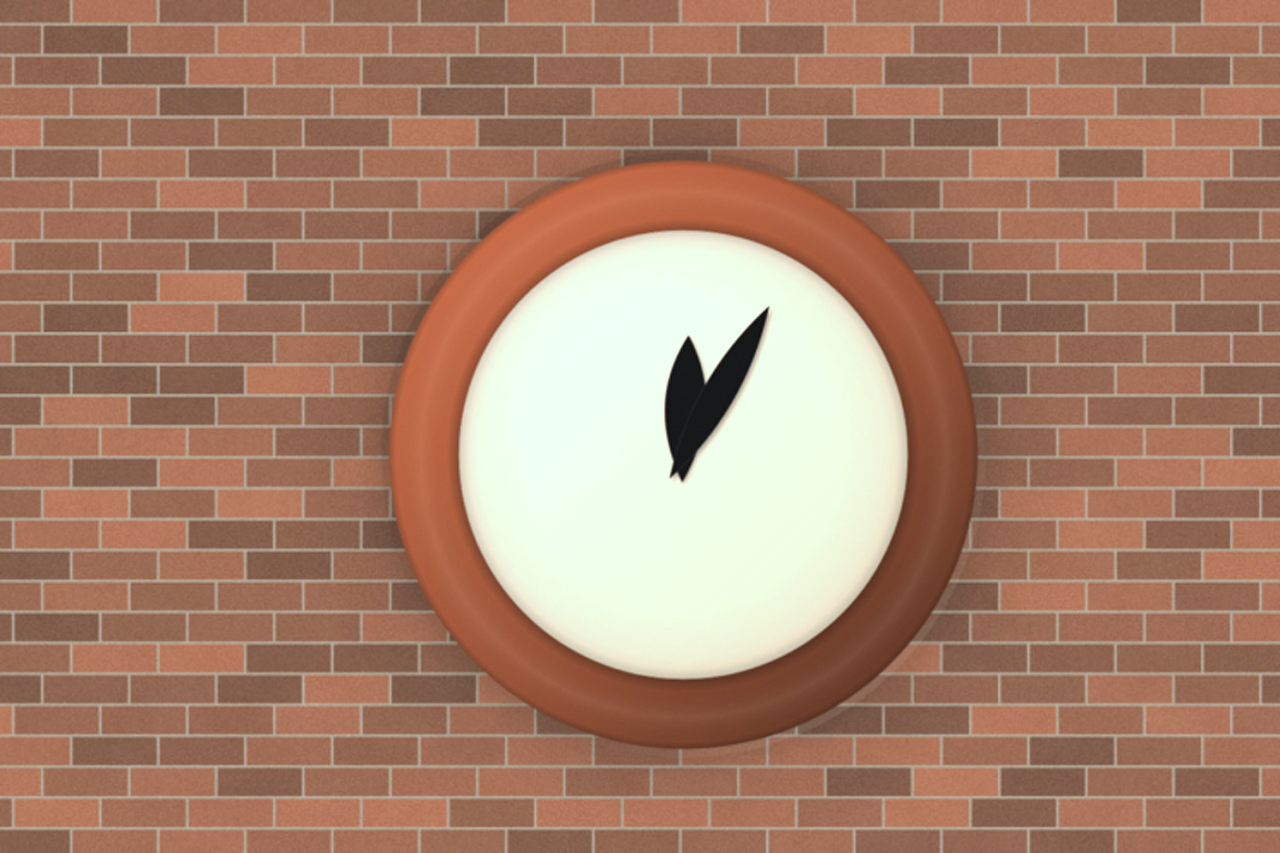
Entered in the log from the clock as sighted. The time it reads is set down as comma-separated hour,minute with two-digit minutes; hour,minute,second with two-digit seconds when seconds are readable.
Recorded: 12,05
